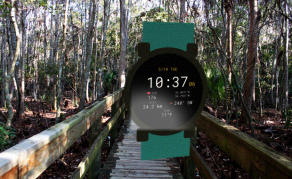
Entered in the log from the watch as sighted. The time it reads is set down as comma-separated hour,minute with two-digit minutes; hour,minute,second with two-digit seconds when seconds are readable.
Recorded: 10,37
